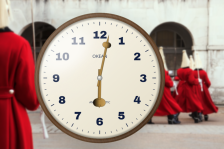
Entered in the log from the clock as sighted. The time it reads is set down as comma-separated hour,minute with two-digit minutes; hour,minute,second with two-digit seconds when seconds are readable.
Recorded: 6,02
